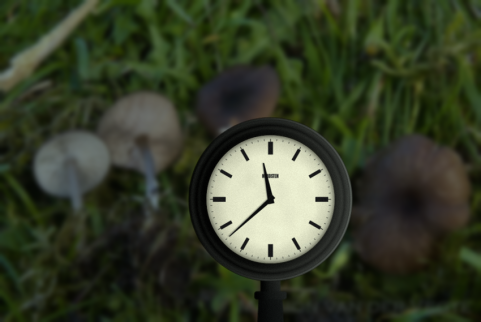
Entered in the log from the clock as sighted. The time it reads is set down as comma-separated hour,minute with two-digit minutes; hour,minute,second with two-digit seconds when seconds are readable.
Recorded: 11,38
